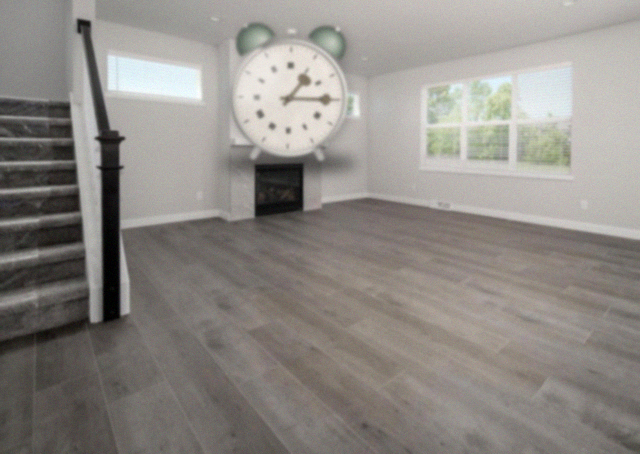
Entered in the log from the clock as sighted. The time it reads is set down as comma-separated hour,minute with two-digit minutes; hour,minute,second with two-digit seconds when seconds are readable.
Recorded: 1,15
